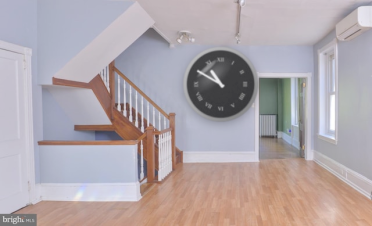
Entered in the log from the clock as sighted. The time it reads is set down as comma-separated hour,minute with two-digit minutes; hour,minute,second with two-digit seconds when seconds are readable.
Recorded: 10,50
